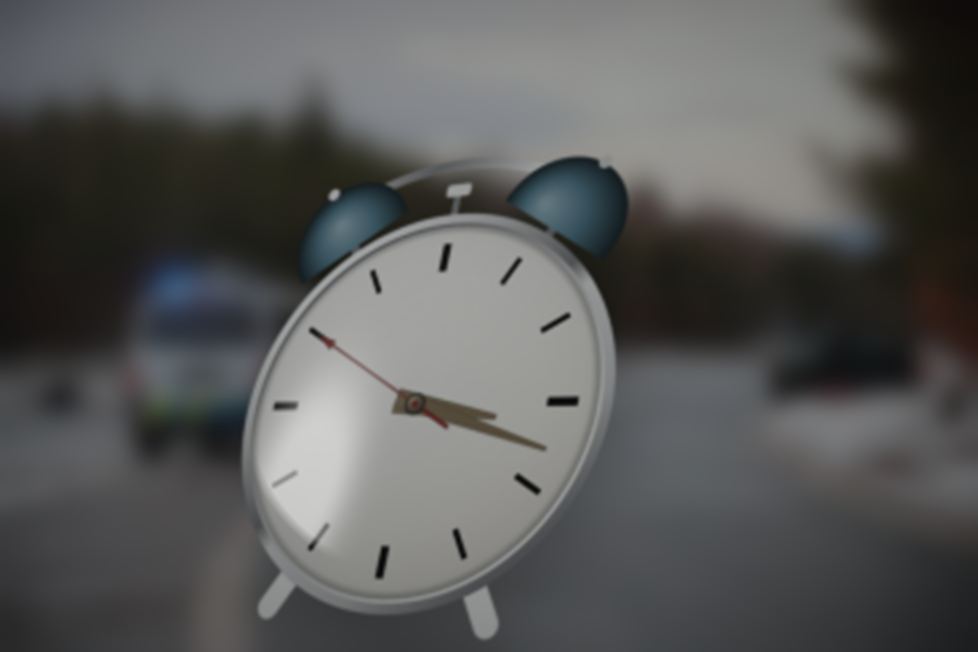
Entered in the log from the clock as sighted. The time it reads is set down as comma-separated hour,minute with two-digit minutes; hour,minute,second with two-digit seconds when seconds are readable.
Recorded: 3,17,50
